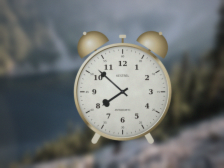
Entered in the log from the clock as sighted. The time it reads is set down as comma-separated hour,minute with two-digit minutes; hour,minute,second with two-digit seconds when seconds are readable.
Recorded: 7,52
